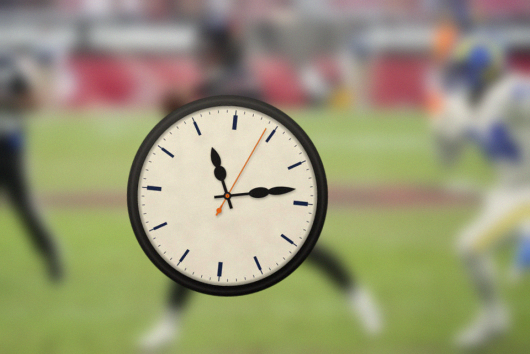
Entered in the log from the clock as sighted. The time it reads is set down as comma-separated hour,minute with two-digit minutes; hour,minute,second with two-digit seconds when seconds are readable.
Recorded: 11,13,04
